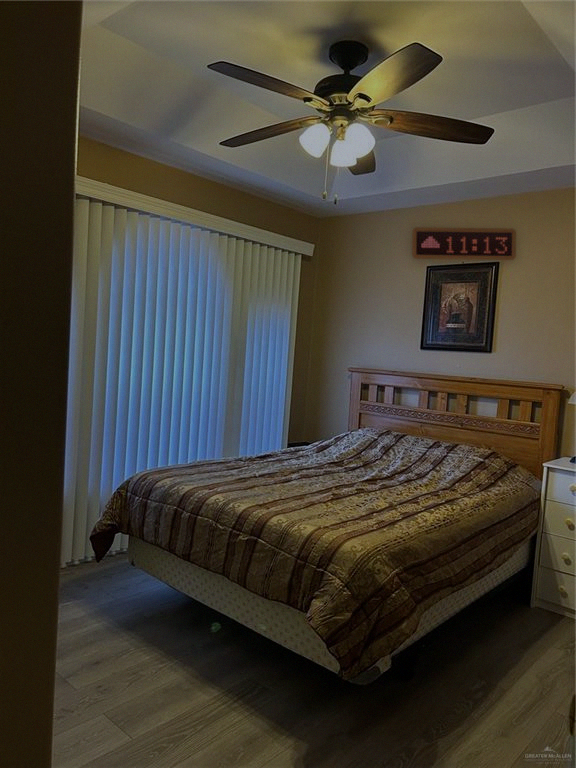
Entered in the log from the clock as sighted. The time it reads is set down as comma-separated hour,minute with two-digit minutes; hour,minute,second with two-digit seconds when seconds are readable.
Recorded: 11,13
